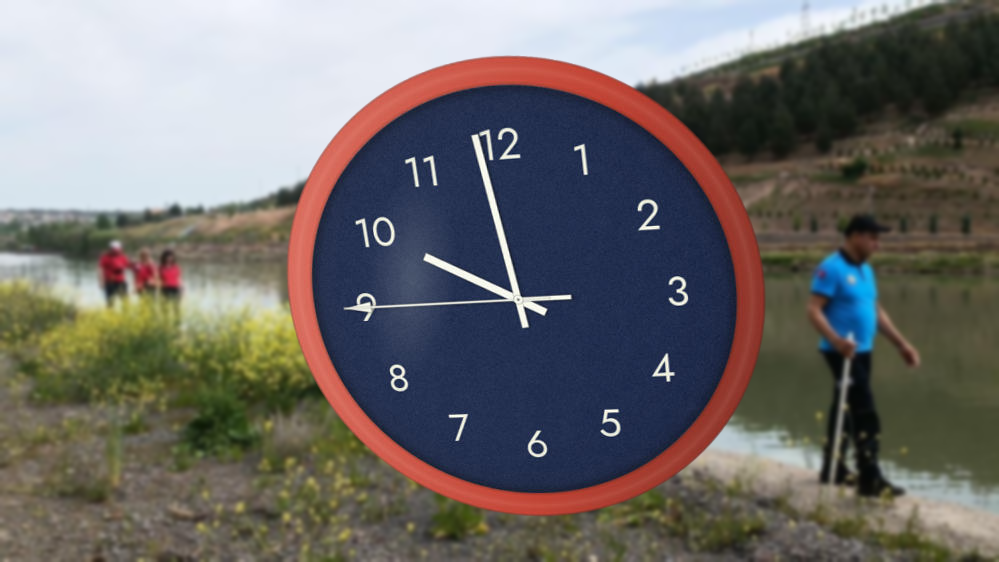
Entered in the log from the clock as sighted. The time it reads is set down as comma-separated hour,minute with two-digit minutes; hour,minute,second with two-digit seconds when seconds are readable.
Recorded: 9,58,45
